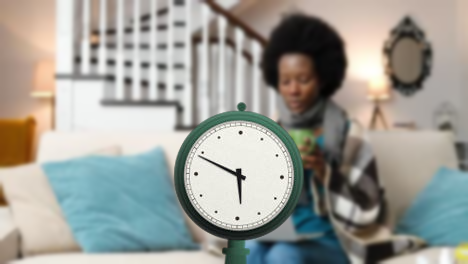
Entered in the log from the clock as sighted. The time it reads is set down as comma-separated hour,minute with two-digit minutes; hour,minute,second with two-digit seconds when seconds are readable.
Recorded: 5,49
